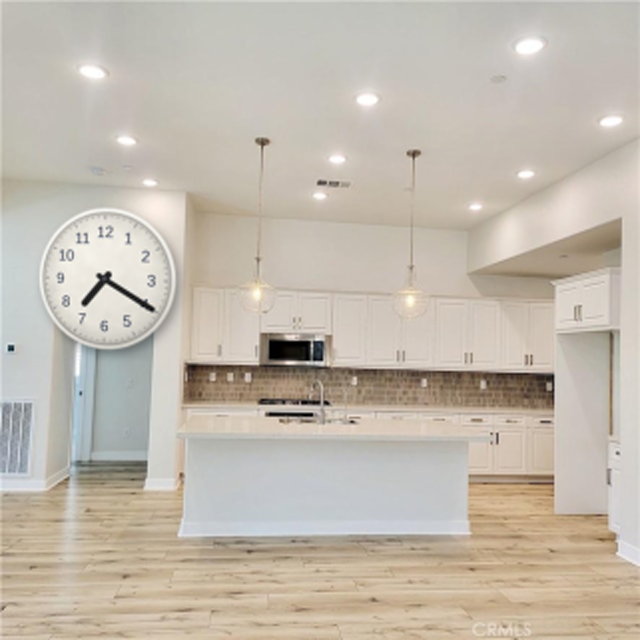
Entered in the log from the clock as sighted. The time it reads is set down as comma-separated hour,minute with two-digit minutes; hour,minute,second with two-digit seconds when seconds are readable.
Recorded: 7,20
